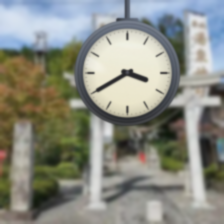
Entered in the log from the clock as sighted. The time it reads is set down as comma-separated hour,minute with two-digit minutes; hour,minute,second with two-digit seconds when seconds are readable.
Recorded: 3,40
